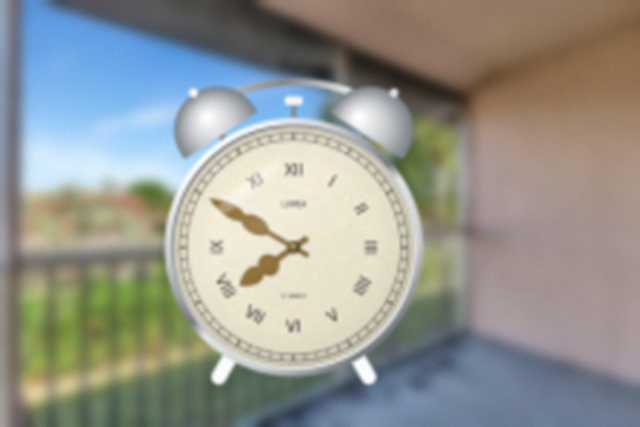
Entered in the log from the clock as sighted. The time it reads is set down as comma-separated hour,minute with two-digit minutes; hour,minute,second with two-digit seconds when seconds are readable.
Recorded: 7,50
